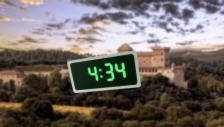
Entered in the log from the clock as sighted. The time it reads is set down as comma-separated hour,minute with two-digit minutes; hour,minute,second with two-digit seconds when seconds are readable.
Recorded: 4,34
